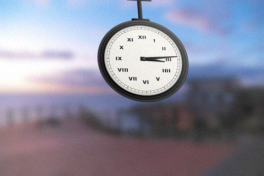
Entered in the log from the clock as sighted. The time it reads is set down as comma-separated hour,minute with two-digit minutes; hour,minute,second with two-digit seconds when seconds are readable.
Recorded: 3,14
